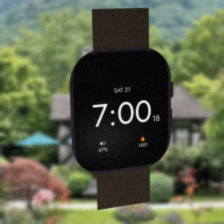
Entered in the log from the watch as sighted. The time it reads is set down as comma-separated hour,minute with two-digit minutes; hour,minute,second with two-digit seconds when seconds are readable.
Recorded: 7,00
